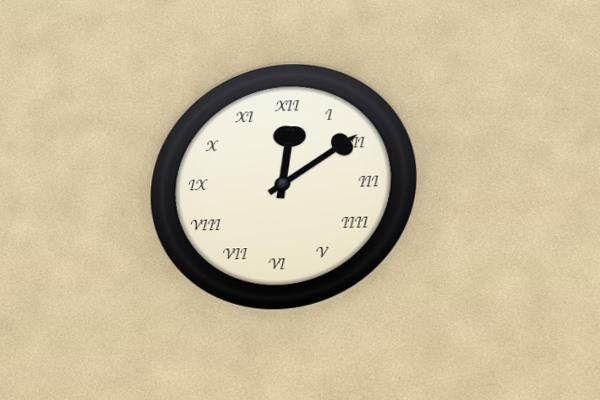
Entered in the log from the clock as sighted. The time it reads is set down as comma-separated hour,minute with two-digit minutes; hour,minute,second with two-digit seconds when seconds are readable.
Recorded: 12,09
